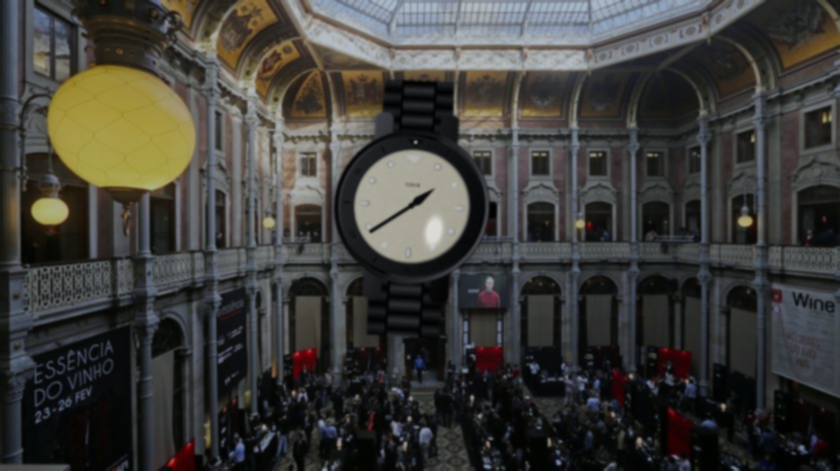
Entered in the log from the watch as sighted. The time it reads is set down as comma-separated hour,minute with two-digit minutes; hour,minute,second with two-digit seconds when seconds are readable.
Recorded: 1,39
